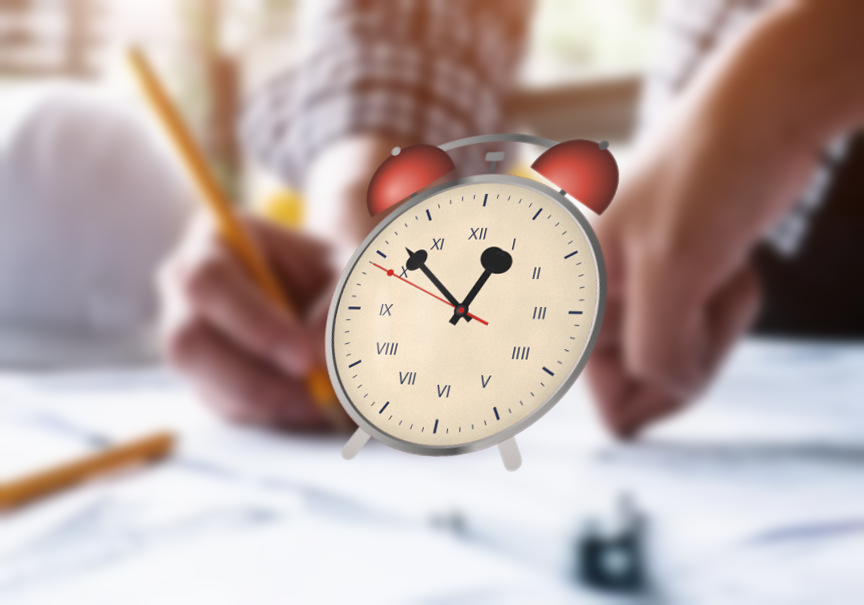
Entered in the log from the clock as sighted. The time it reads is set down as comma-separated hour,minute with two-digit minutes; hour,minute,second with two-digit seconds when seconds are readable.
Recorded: 12,51,49
